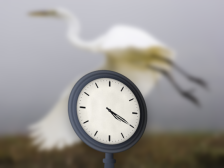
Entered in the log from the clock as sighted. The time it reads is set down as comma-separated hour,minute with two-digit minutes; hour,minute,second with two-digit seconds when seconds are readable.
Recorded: 4,20
